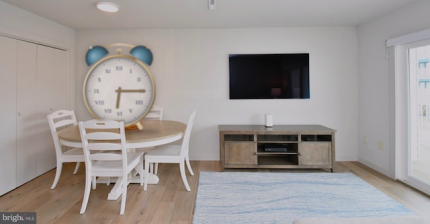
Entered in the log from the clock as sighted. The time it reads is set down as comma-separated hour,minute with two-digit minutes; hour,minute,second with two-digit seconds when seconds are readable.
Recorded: 6,15
